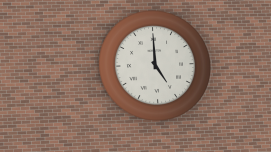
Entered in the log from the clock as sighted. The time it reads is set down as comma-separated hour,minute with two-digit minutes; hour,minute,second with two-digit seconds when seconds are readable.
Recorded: 5,00
